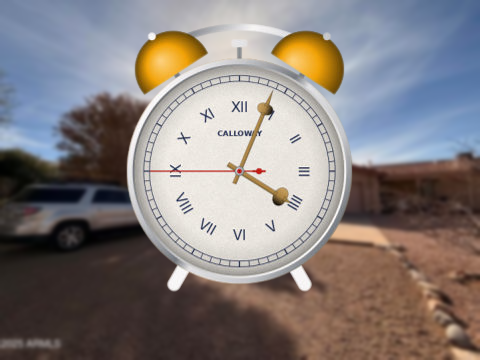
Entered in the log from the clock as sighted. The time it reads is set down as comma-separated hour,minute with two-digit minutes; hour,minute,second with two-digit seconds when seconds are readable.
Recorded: 4,03,45
